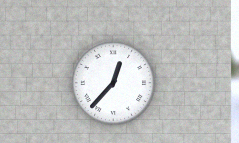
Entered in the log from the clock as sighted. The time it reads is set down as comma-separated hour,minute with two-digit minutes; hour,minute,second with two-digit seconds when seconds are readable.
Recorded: 12,37
